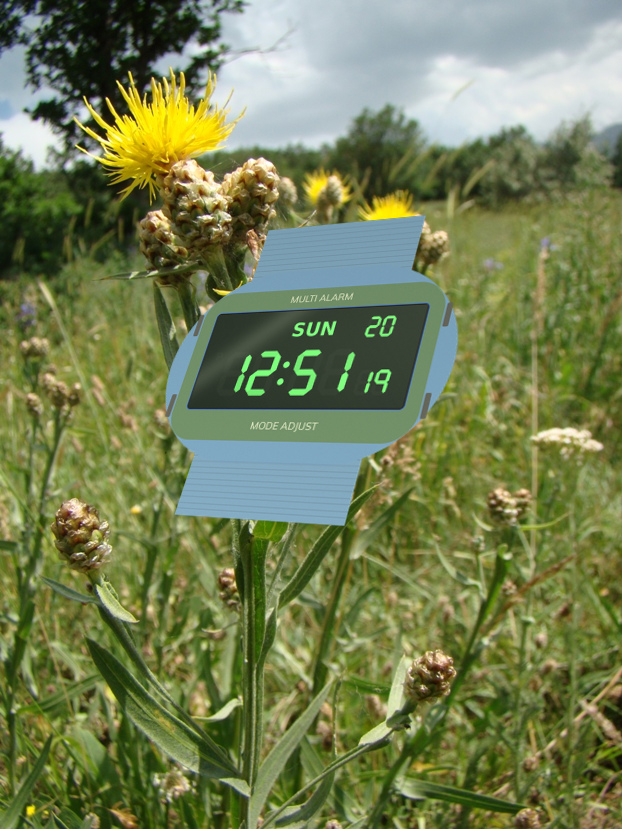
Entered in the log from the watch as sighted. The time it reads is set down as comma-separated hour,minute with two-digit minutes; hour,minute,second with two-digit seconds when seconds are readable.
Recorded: 12,51,19
